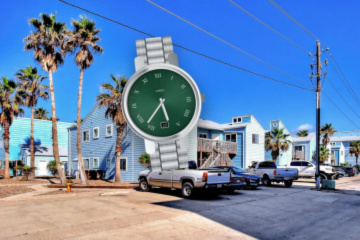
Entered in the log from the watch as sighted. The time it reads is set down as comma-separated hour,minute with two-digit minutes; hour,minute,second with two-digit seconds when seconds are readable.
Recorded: 5,37
